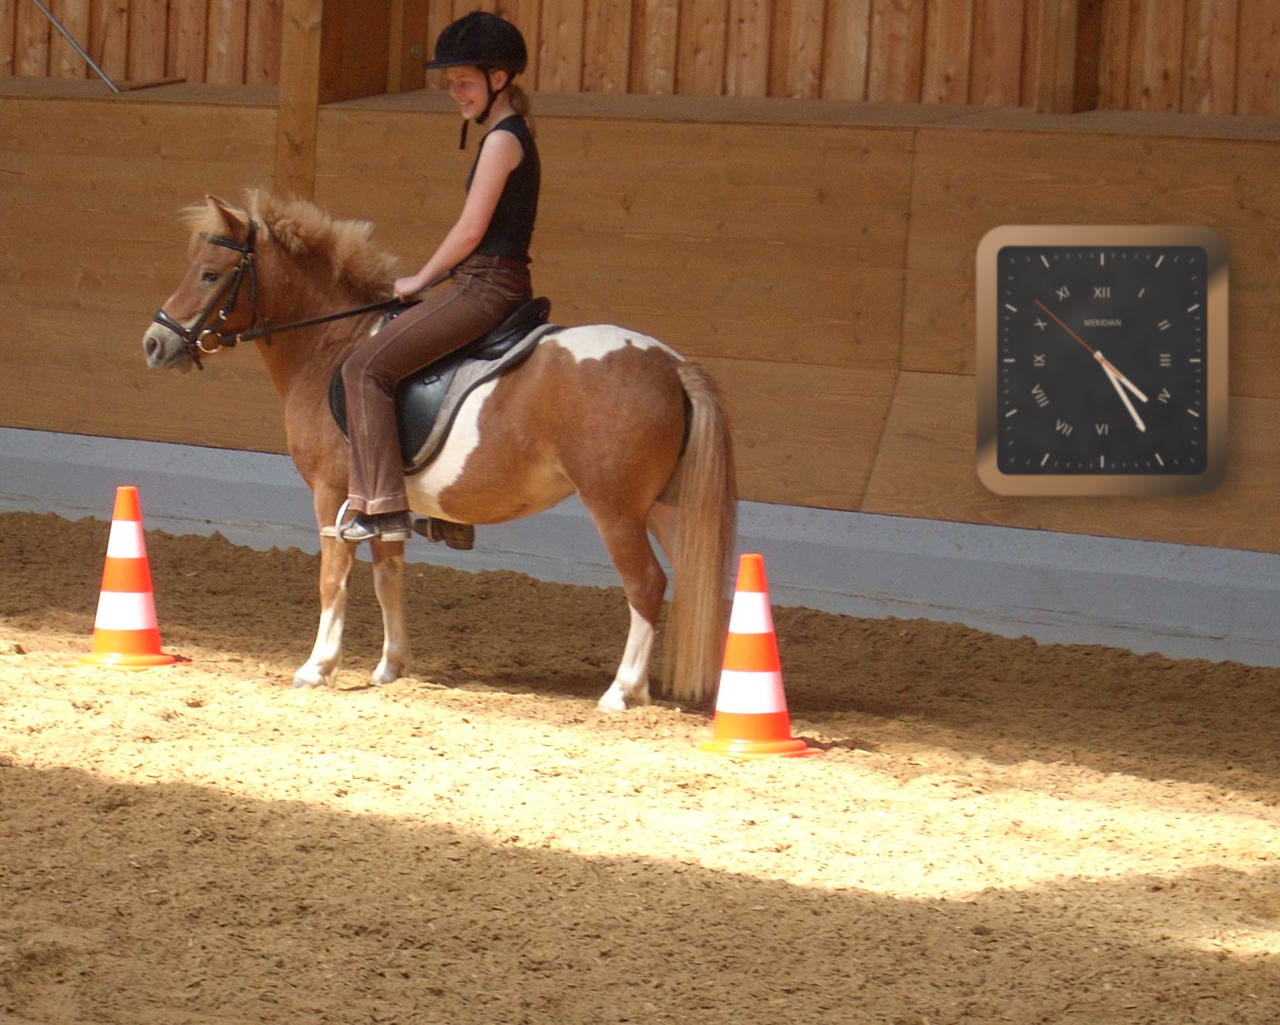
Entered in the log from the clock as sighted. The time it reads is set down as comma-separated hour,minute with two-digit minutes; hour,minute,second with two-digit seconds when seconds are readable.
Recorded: 4,24,52
